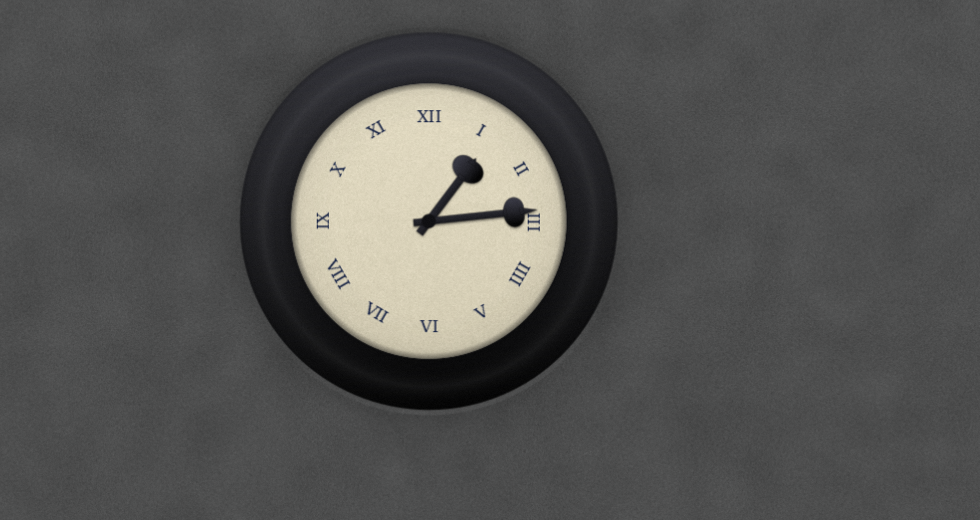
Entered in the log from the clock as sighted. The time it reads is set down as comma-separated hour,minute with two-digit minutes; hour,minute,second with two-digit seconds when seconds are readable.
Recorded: 1,14
